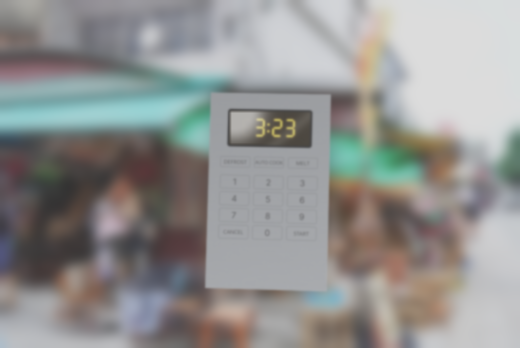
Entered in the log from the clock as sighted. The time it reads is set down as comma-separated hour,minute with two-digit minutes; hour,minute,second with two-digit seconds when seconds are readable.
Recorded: 3,23
